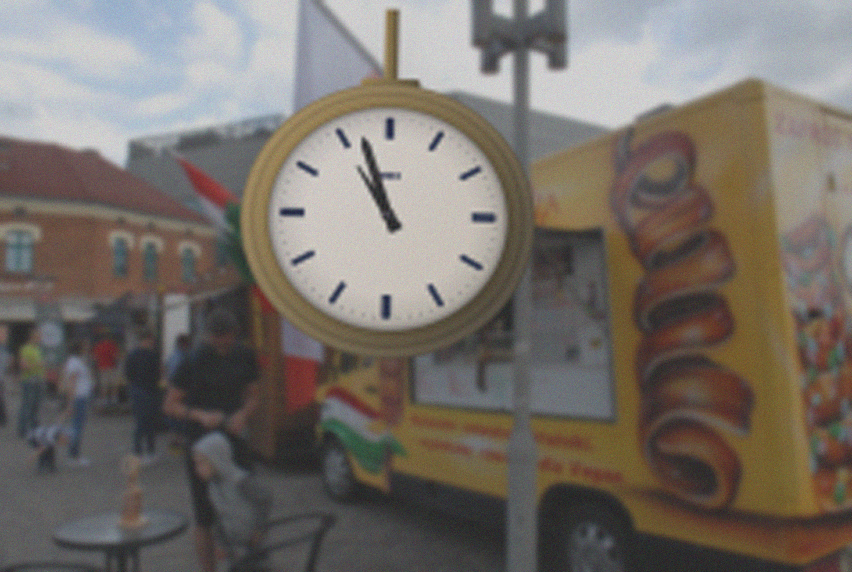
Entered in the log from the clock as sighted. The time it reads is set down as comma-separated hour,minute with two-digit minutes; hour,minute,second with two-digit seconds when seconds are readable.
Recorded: 10,57
